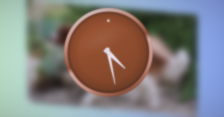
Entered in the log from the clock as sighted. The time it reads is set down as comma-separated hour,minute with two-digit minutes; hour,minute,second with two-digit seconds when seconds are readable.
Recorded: 4,28
